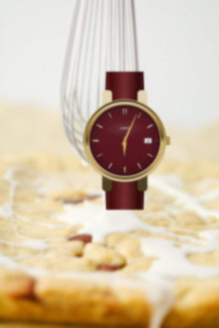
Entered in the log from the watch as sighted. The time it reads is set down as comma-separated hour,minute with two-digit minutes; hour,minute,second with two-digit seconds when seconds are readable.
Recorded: 6,04
